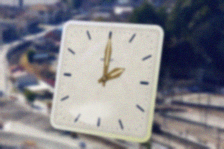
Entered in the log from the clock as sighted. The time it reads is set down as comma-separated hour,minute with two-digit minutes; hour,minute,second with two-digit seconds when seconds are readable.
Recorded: 2,00
